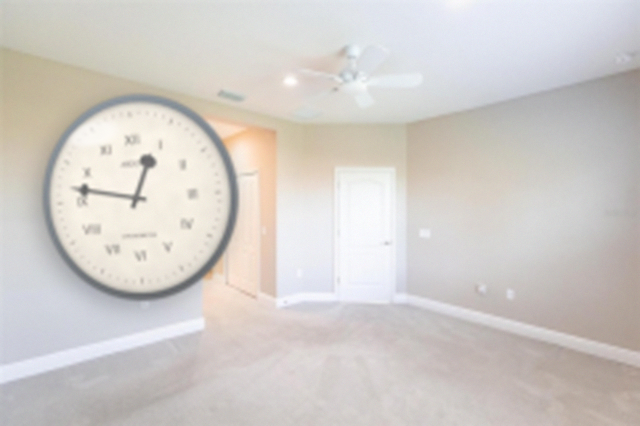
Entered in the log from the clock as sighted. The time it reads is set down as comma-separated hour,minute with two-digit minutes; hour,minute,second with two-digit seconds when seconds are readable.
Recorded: 12,47
